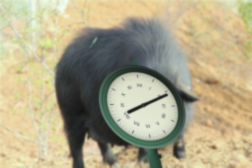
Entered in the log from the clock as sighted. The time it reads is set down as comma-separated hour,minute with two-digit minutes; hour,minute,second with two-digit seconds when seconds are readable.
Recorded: 8,11
